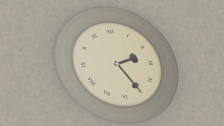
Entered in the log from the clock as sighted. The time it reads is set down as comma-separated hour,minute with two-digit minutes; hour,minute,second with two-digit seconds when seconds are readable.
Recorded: 2,25
